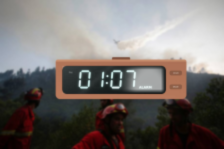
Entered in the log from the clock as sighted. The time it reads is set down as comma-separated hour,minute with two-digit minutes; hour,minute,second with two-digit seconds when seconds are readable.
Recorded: 1,07
